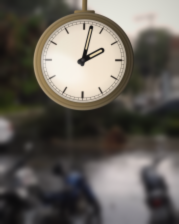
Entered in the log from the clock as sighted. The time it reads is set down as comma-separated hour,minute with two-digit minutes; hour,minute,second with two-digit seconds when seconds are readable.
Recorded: 2,02
